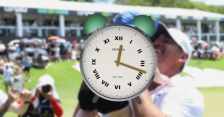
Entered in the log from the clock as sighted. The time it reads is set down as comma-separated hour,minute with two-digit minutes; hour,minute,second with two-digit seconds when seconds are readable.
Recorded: 12,18
